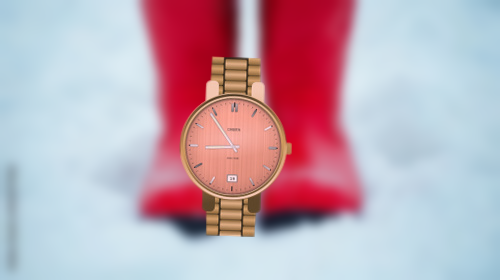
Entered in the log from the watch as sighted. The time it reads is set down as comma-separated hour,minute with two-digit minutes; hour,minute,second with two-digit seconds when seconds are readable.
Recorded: 8,54
